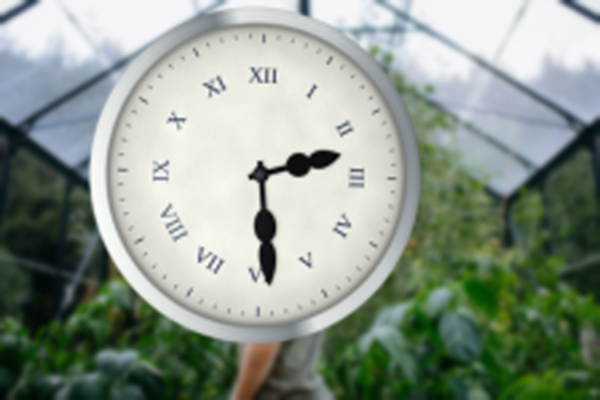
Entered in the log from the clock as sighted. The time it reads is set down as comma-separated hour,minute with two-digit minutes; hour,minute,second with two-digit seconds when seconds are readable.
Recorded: 2,29
